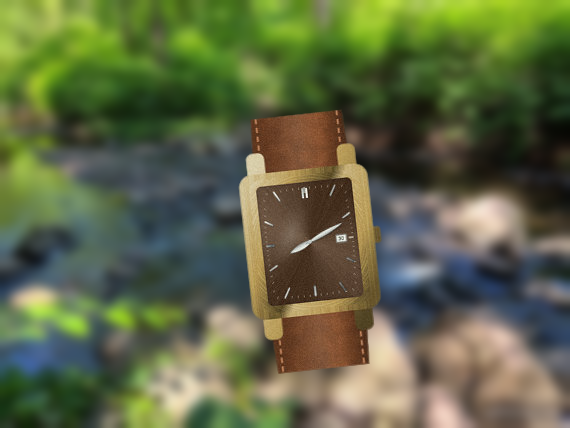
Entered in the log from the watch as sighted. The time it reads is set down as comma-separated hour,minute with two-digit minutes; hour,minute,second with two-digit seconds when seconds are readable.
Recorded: 8,11
